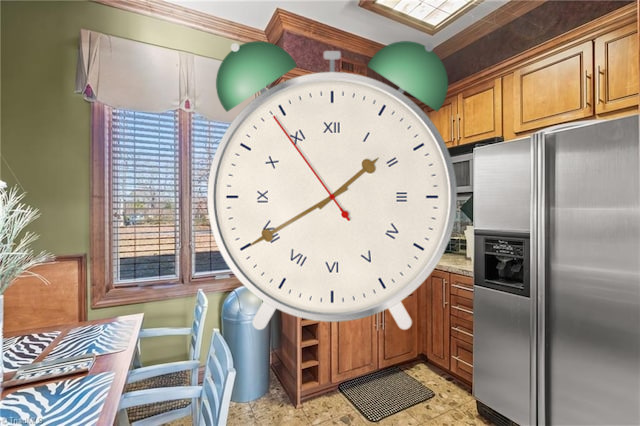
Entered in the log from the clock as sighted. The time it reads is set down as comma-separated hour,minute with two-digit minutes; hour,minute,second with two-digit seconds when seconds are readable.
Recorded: 1,39,54
